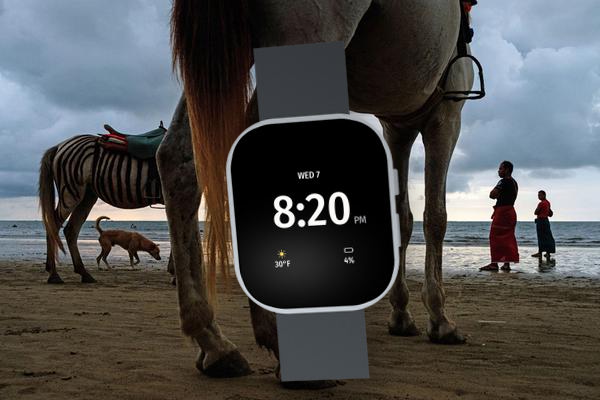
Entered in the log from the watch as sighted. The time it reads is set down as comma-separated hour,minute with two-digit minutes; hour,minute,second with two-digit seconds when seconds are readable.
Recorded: 8,20
